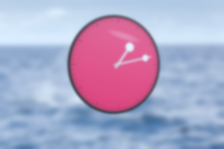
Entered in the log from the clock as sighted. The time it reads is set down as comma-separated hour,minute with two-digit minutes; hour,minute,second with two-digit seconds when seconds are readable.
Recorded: 1,13
